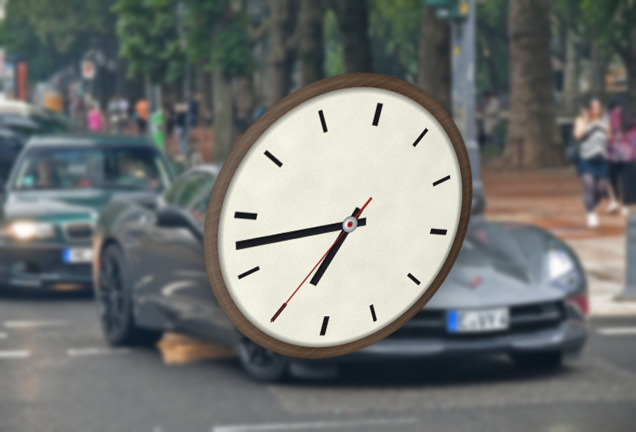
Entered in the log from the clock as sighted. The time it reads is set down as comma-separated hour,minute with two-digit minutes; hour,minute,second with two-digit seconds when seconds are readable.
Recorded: 6,42,35
